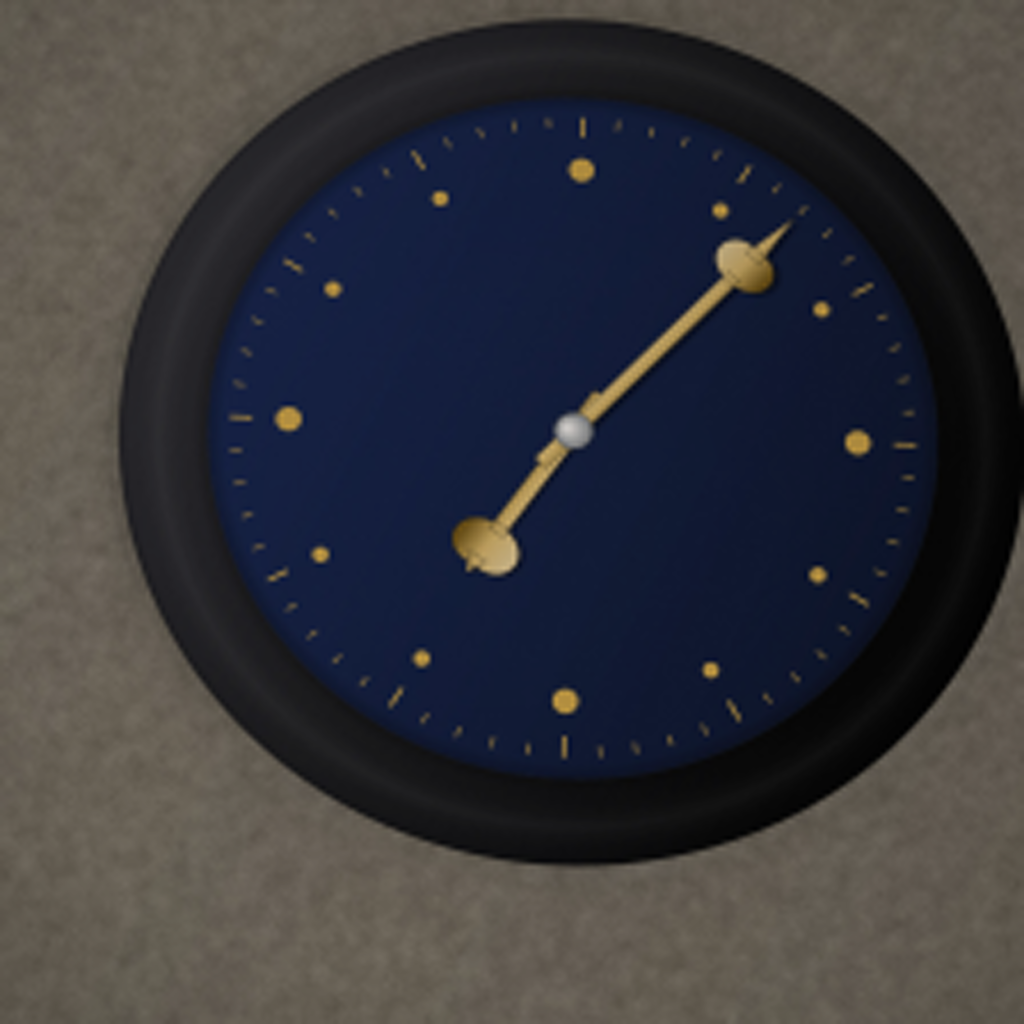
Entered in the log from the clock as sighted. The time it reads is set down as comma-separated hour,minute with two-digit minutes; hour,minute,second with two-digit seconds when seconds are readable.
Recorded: 7,07
